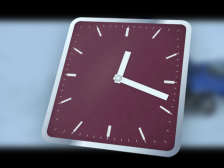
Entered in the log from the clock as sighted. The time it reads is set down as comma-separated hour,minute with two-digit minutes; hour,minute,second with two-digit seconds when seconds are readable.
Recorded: 12,18
